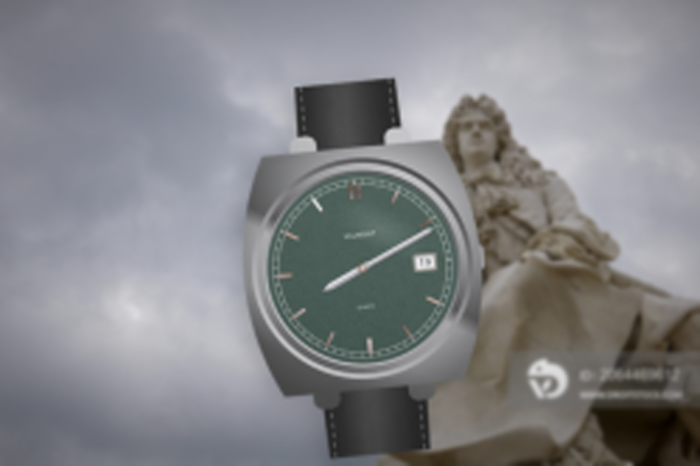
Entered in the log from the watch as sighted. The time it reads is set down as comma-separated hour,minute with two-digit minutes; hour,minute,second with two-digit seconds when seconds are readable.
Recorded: 8,11
